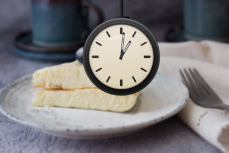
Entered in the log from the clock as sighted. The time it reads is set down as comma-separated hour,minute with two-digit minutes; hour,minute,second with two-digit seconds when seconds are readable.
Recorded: 1,01
